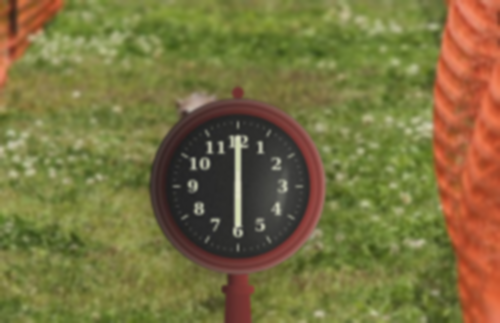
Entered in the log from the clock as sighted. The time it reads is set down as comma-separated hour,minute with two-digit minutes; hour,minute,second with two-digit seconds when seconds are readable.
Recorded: 6,00
